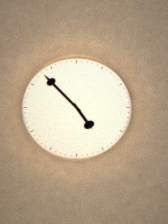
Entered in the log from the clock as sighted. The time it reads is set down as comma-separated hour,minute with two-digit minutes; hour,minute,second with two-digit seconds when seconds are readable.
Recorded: 4,53
